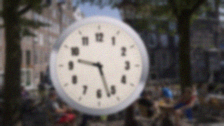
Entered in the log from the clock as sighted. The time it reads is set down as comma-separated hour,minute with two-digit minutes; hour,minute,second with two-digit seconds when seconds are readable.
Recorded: 9,27
